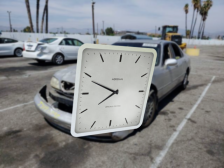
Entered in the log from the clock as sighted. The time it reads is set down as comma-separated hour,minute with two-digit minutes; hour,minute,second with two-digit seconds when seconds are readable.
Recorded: 7,49
